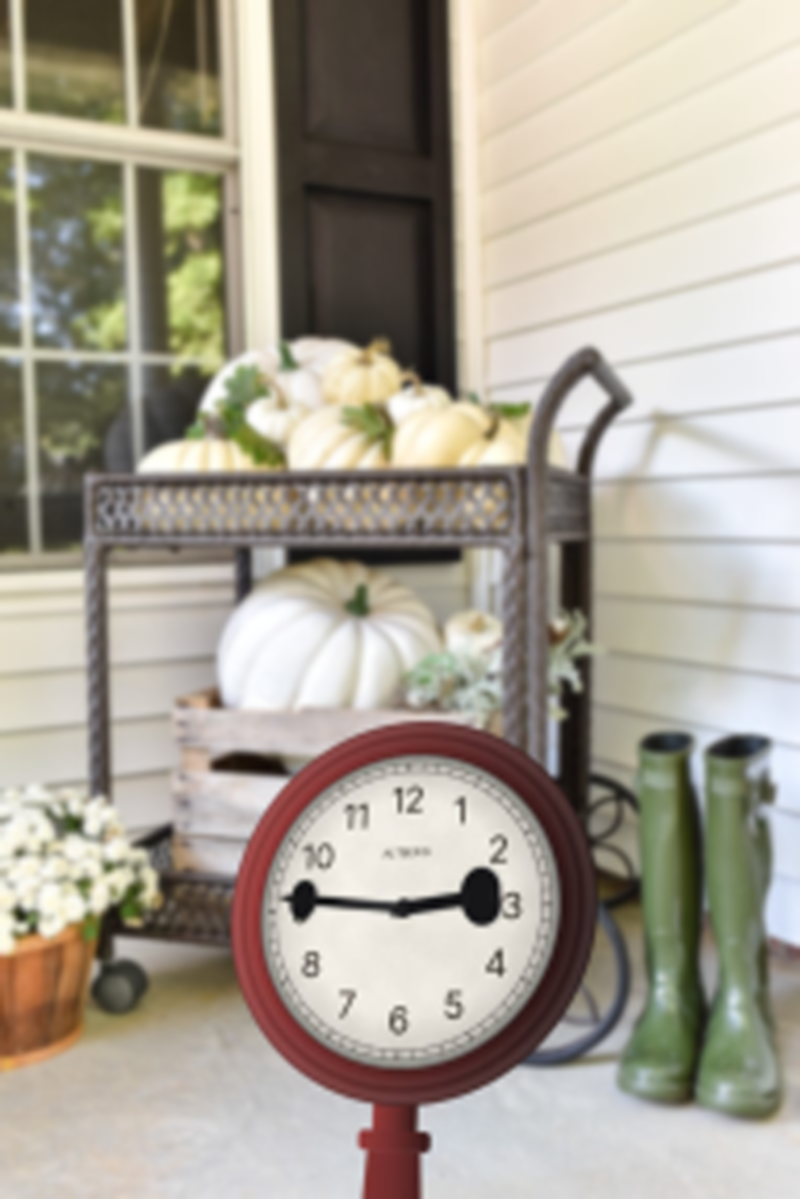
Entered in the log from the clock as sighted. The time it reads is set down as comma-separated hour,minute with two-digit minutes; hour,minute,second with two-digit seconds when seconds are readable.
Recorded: 2,46
